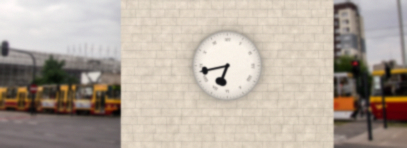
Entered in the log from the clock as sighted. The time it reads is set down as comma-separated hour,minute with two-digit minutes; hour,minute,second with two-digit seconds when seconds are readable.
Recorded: 6,43
